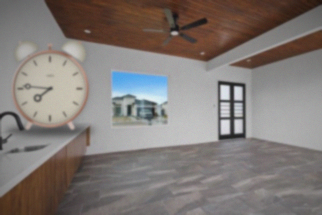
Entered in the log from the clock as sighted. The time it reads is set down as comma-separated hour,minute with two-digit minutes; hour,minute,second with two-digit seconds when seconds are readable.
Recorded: 7,46
